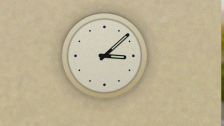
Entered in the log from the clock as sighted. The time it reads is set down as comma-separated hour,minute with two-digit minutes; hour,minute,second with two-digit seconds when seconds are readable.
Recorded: 3,08
